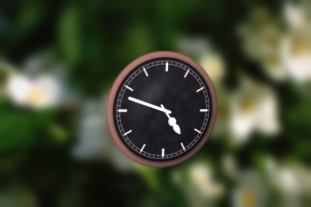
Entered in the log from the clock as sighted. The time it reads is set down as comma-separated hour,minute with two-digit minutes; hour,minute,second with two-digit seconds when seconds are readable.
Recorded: 4,48
